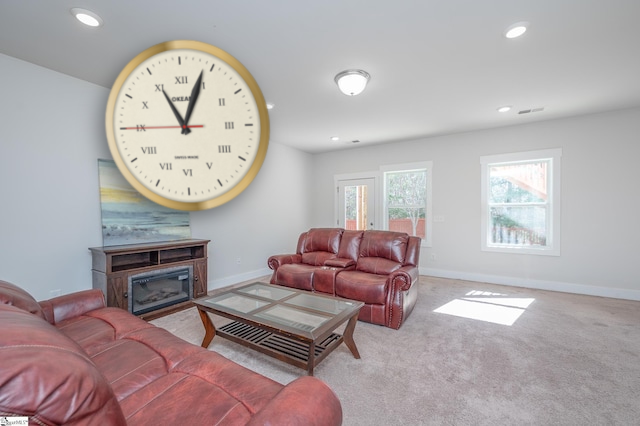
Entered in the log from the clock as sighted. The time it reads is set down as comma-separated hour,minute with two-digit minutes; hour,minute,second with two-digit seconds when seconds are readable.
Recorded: 11,03,45
